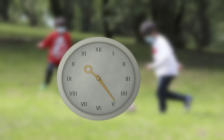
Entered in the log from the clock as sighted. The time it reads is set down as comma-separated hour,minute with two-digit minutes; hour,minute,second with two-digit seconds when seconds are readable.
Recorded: 10,24
